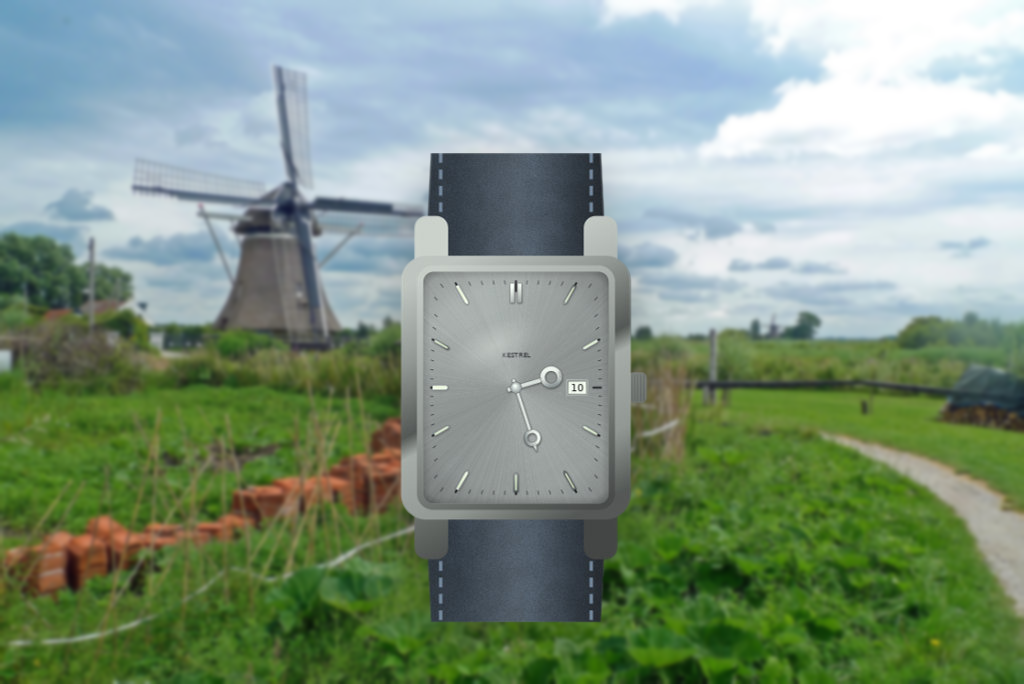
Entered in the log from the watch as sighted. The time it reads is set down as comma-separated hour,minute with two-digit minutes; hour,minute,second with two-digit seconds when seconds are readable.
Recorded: 2,27
